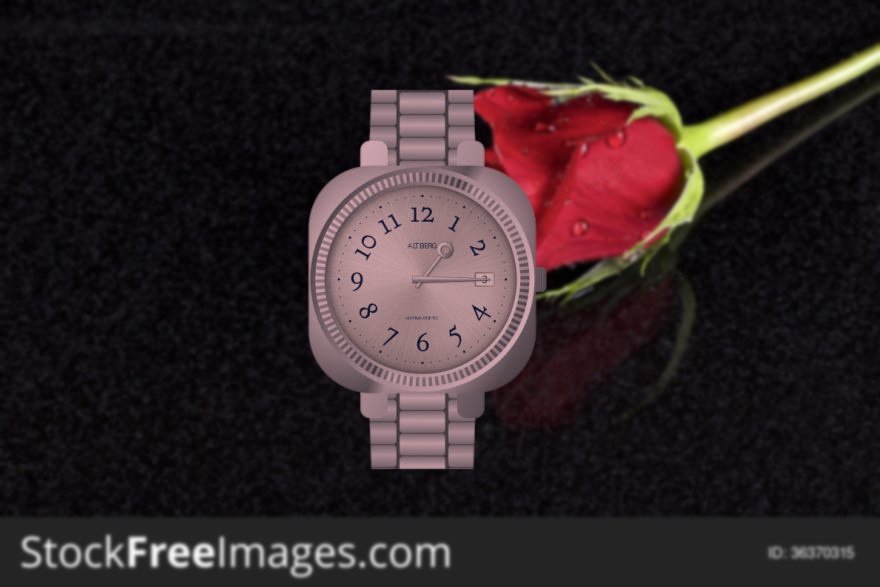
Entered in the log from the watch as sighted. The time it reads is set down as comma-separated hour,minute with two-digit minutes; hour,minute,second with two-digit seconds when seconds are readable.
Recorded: 1,15
